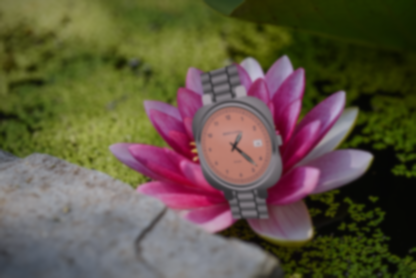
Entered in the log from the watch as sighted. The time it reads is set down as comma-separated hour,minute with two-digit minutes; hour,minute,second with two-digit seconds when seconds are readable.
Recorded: 1,23
